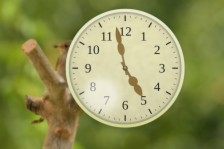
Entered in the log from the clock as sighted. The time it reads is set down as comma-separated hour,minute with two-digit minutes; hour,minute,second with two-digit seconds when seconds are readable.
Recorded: 4,58
